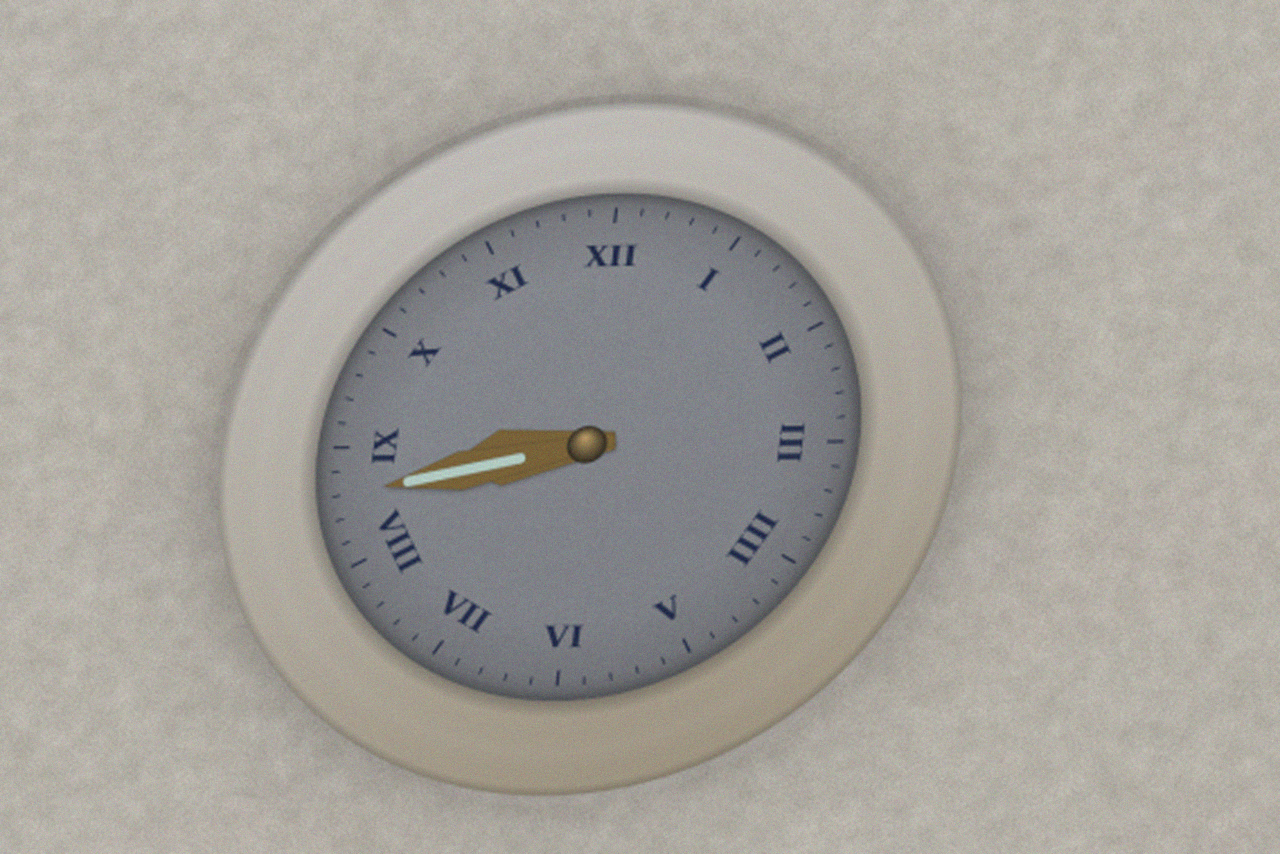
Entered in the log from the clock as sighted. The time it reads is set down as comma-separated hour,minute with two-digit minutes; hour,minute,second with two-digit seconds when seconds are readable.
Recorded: 8,43
